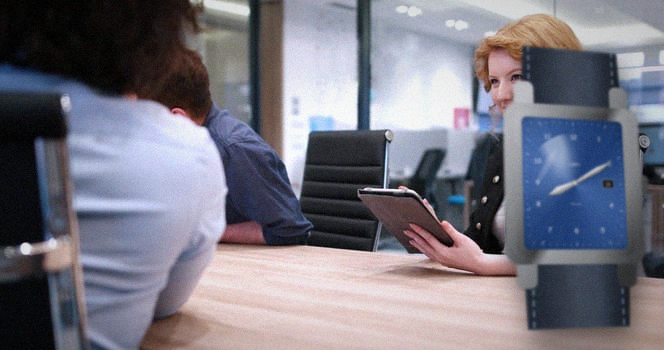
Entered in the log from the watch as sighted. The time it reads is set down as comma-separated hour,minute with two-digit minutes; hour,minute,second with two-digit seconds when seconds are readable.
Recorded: 8,10
